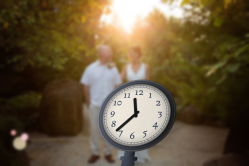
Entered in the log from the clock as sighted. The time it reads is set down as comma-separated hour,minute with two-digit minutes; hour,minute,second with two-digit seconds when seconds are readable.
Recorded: 11,37
